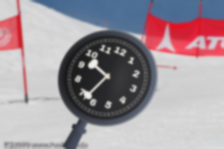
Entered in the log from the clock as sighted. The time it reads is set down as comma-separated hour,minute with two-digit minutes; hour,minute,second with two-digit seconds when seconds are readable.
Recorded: 9,33
